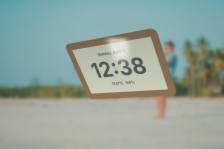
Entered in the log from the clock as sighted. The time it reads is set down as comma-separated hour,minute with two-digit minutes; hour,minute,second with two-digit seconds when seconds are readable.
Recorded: 12,38
